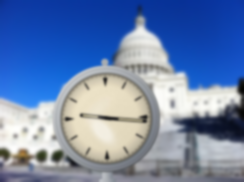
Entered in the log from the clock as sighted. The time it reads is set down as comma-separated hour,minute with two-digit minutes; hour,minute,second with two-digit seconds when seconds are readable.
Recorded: 9,16
